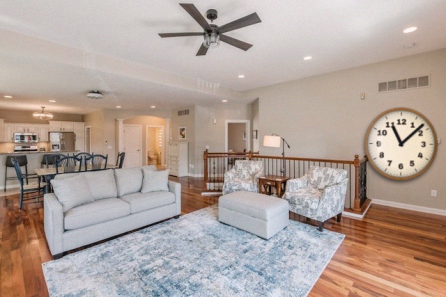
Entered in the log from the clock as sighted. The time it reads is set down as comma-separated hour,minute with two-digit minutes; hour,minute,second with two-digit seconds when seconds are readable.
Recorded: 11,08
